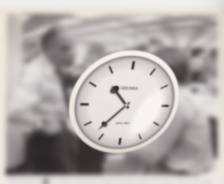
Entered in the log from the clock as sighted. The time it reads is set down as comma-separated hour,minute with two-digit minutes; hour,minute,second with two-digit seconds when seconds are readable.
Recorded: 10,37
